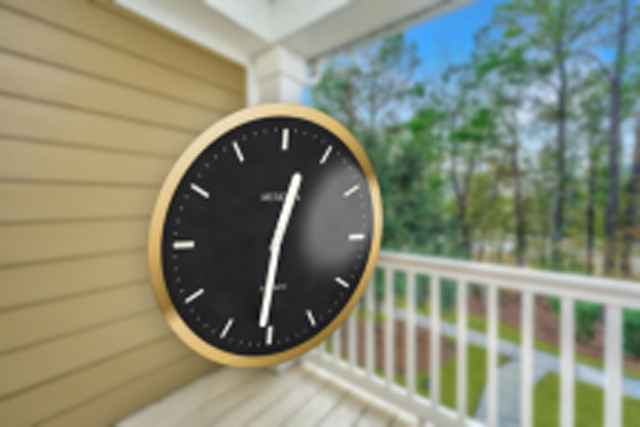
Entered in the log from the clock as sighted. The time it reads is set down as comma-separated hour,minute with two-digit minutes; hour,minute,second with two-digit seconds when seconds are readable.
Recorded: 12,31
